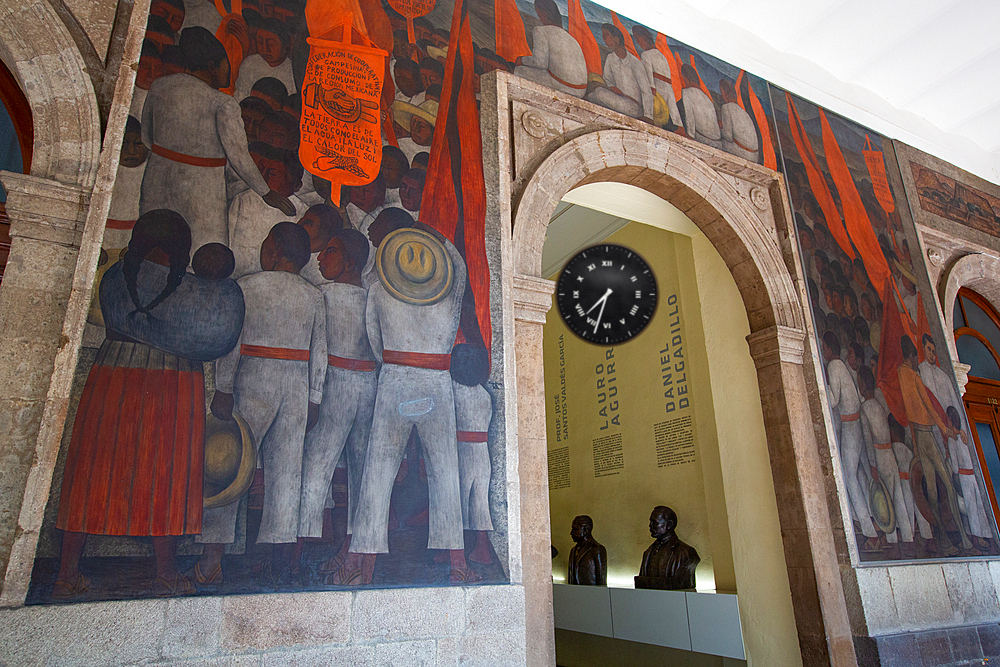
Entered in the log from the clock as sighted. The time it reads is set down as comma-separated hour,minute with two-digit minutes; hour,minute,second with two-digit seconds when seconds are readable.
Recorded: 7,33
